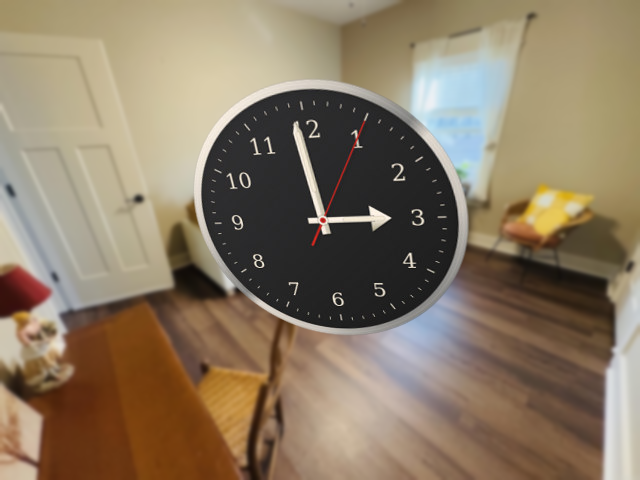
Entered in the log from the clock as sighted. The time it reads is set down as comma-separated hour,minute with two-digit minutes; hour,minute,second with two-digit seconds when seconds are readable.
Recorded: 2,59,05
